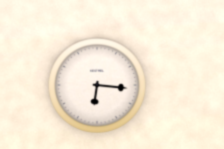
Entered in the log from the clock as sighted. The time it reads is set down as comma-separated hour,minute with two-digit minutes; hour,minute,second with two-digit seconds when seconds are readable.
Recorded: 6,16
